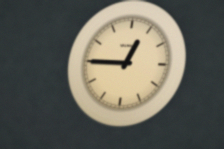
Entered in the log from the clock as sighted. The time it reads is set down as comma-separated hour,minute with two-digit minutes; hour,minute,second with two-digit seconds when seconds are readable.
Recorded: 12,45
